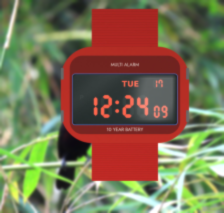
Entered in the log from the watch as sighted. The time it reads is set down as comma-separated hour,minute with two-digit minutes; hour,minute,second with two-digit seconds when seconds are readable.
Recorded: 12,24,09
